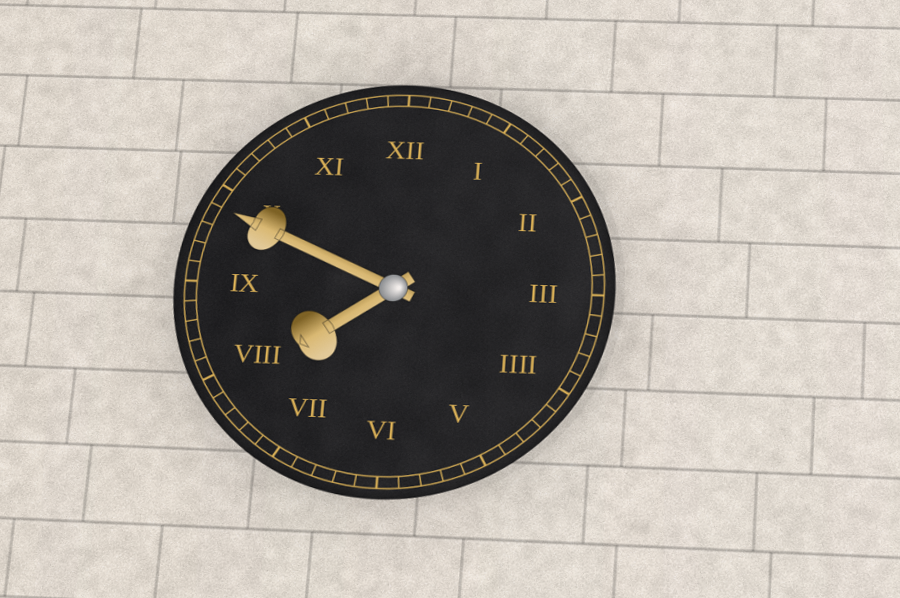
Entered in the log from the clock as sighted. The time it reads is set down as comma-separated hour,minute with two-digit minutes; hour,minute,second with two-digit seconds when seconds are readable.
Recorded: 7,49
